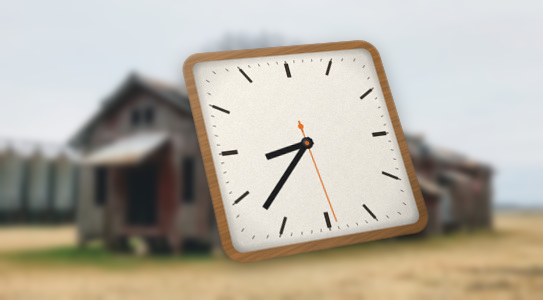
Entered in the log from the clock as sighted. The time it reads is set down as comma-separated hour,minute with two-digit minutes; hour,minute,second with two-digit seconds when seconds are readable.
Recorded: 8,37,29
